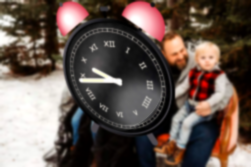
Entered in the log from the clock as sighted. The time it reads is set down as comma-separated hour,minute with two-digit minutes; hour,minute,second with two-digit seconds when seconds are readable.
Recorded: 9,44
